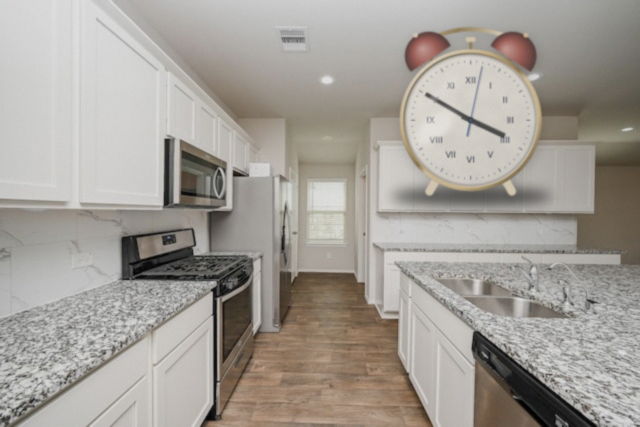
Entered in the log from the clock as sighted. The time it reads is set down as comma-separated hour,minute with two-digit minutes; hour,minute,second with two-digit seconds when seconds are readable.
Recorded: 3,50,02
